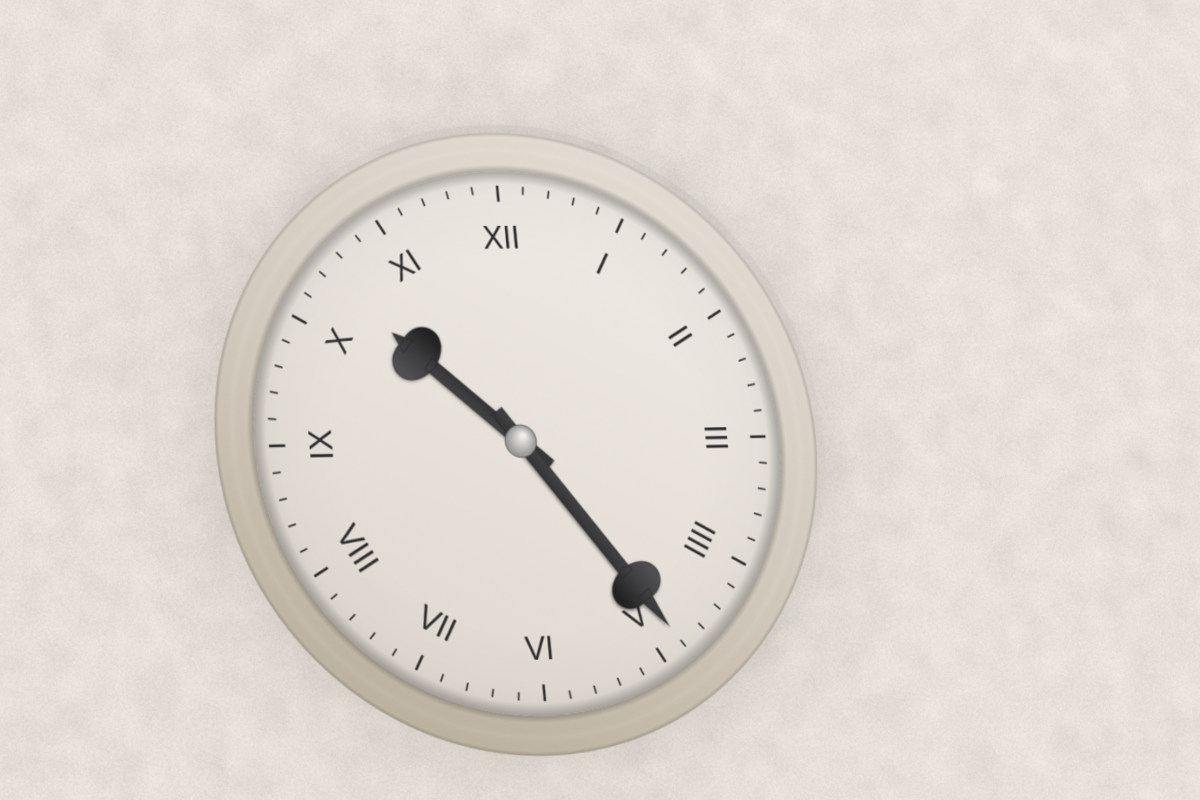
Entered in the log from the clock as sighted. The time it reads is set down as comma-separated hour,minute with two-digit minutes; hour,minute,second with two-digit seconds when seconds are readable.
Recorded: 10,24
